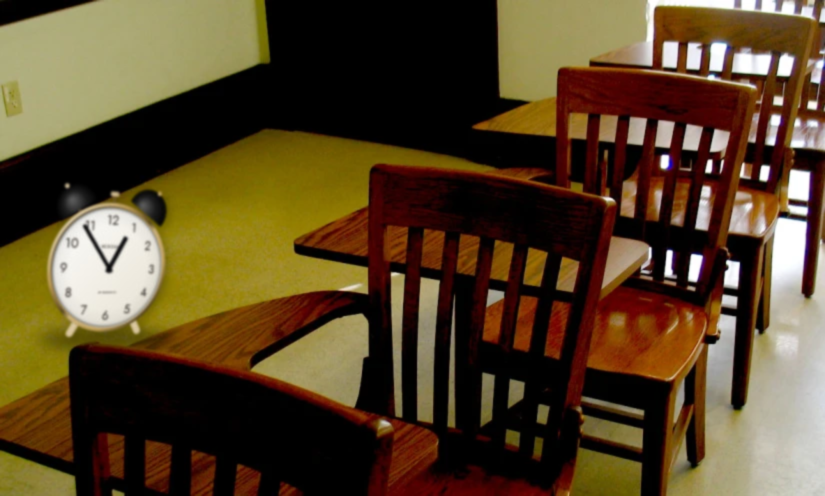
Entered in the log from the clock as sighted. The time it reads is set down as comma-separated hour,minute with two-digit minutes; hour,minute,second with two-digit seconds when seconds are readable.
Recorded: 12,54
